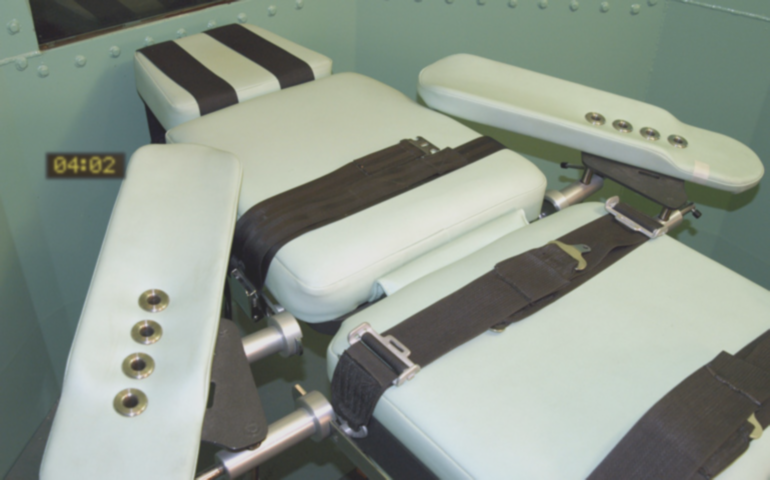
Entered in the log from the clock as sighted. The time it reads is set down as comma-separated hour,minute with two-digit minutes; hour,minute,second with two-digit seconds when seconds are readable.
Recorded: 4,02
